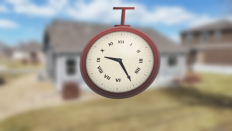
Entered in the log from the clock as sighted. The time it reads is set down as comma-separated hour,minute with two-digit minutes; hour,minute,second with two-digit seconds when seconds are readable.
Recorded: 9,25
